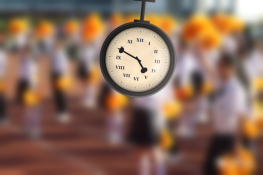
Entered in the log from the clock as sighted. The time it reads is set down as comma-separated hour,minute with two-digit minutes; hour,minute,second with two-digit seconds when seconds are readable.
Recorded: 4,49
